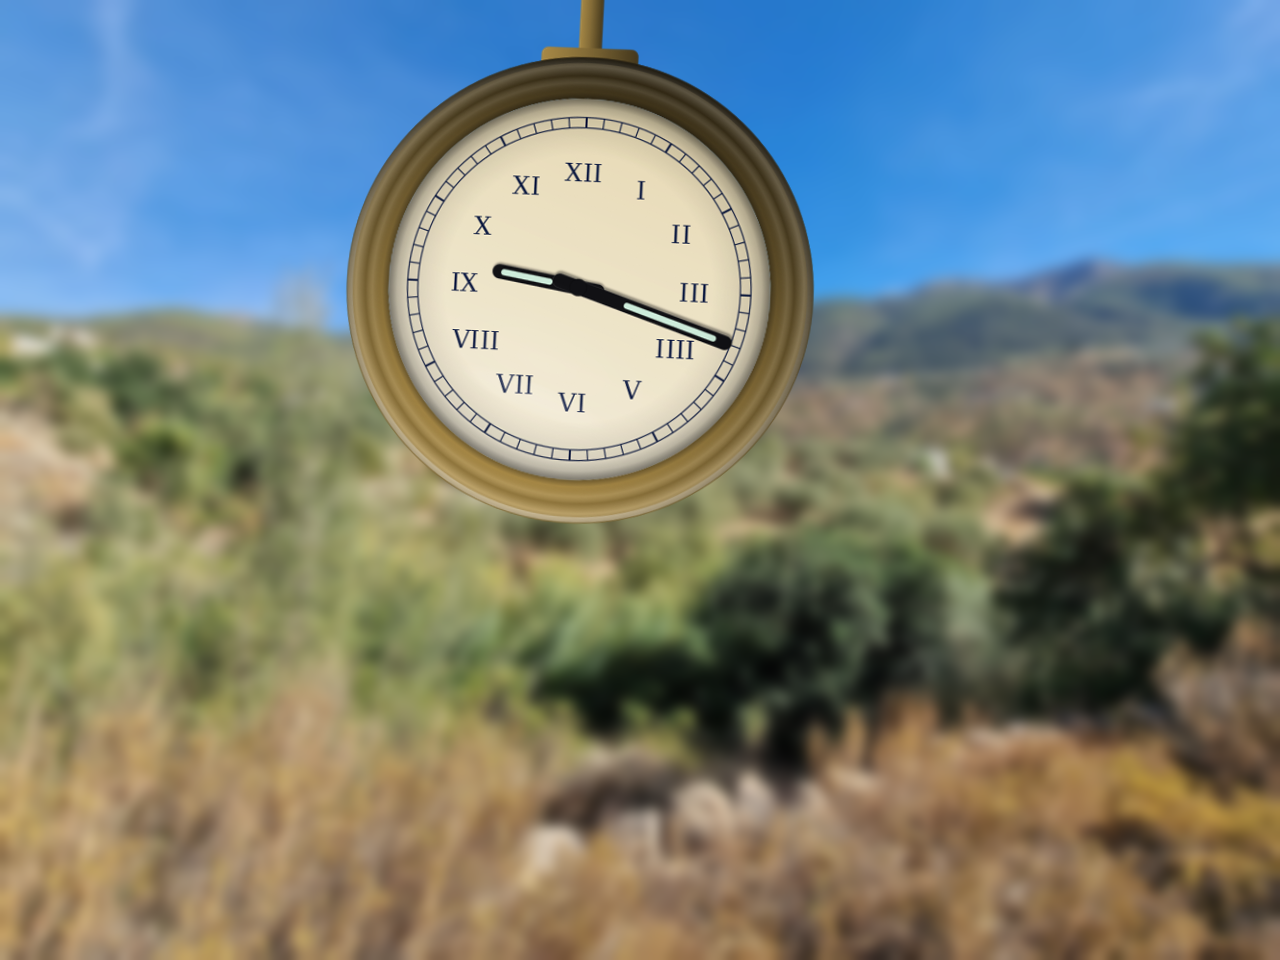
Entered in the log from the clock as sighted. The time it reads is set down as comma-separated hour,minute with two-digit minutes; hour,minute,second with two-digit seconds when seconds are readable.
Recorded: 9,18
